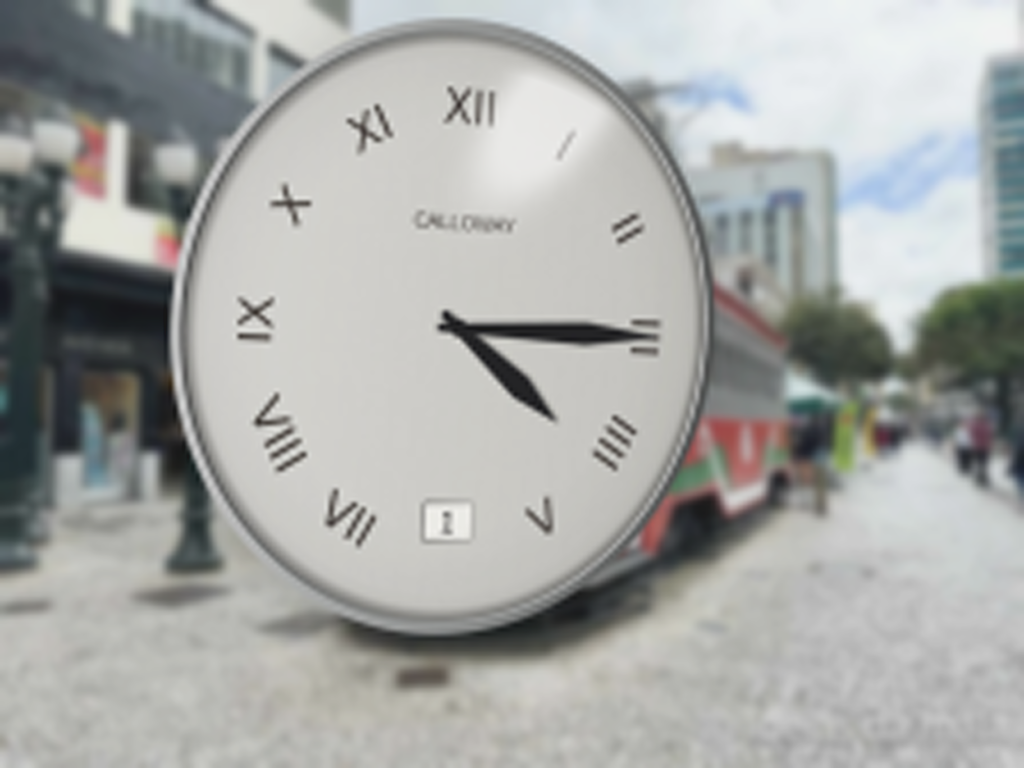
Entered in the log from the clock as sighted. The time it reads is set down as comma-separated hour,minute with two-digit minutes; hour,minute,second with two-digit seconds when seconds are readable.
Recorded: 4,15
